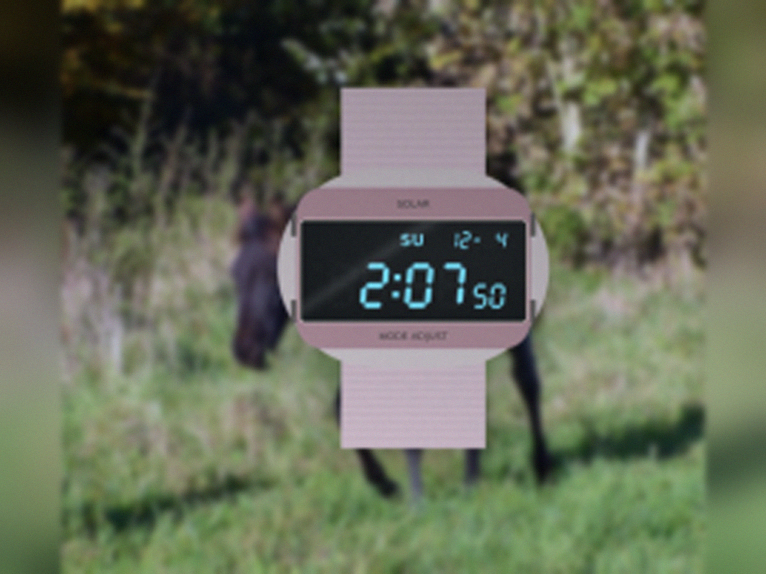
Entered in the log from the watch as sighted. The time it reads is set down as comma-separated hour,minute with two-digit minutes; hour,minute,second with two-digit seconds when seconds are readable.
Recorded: 2,07,50
